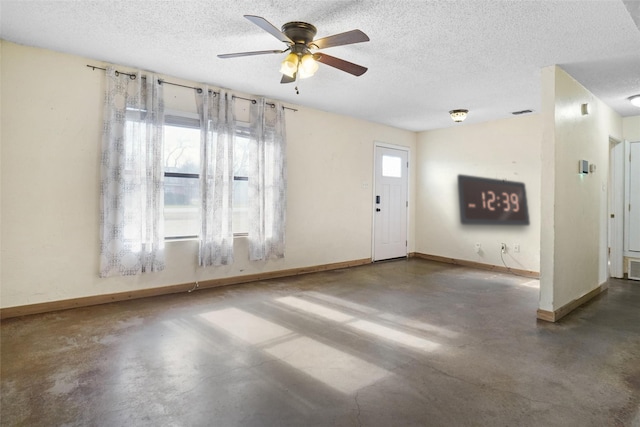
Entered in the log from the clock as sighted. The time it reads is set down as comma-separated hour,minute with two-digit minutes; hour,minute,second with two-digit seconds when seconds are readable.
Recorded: 12,39
